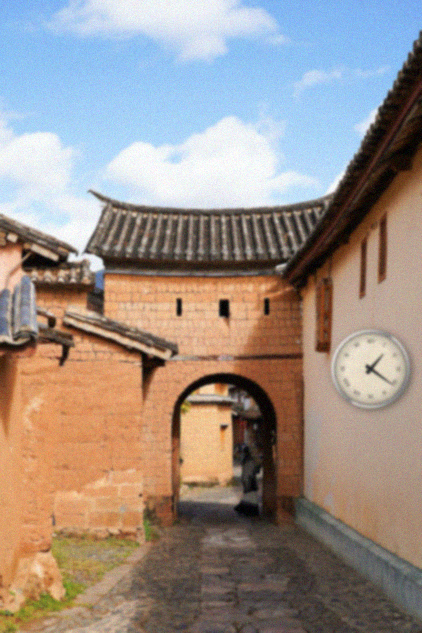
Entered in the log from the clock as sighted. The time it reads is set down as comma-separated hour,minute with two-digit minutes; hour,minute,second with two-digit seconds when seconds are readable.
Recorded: 1,21
